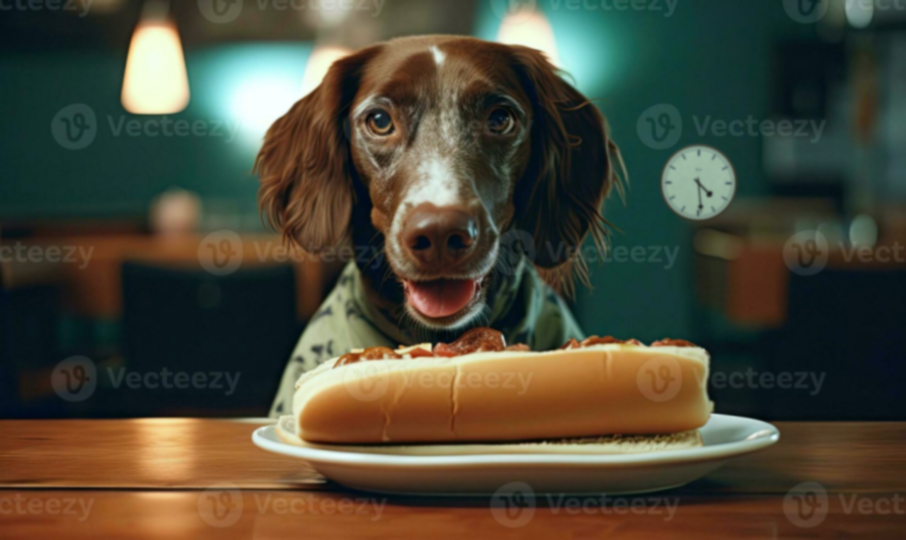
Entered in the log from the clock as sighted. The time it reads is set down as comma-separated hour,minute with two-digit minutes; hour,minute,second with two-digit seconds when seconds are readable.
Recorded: 4,29
